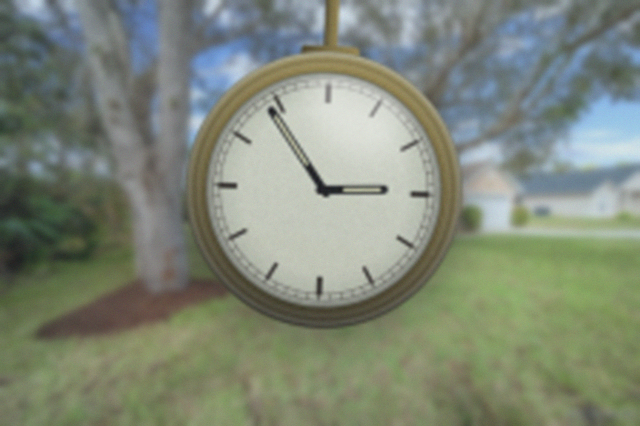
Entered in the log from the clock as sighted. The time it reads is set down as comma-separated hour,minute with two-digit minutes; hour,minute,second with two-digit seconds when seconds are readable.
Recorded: 2,54
